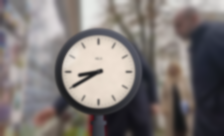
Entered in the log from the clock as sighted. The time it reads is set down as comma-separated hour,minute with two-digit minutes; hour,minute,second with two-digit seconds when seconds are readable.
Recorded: 8,40
